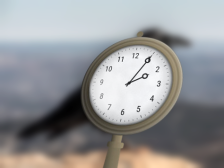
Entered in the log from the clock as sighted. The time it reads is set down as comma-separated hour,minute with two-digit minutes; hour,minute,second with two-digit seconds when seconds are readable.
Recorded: 2,05
